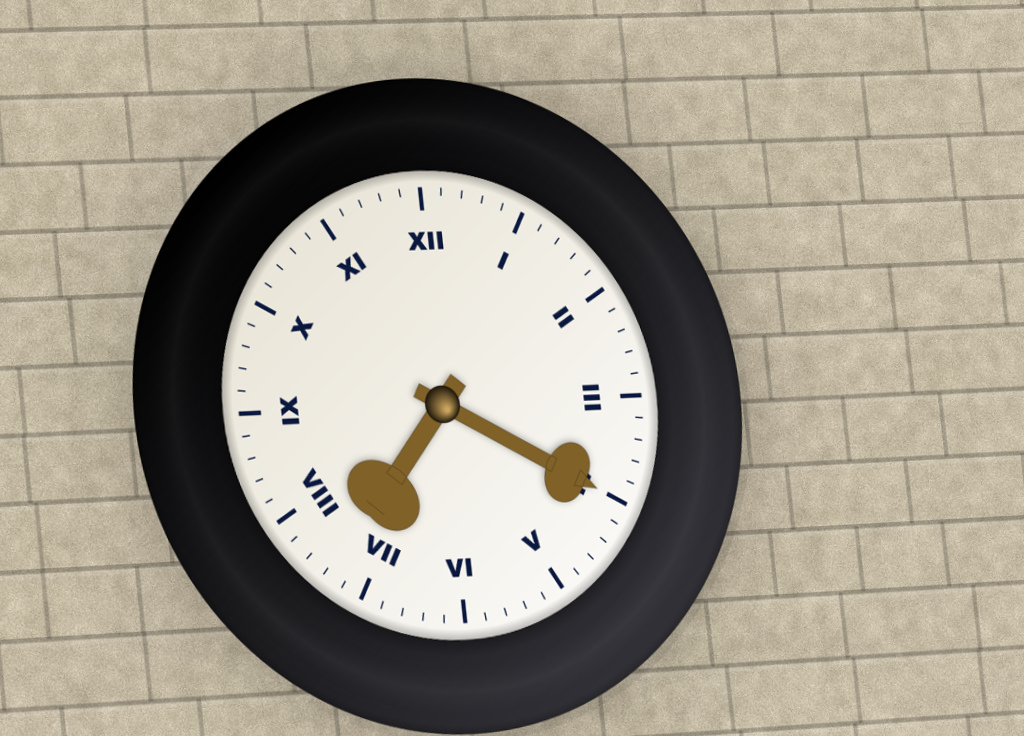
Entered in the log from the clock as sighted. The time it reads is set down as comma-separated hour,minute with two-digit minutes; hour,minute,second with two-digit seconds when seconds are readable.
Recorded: 7,20
